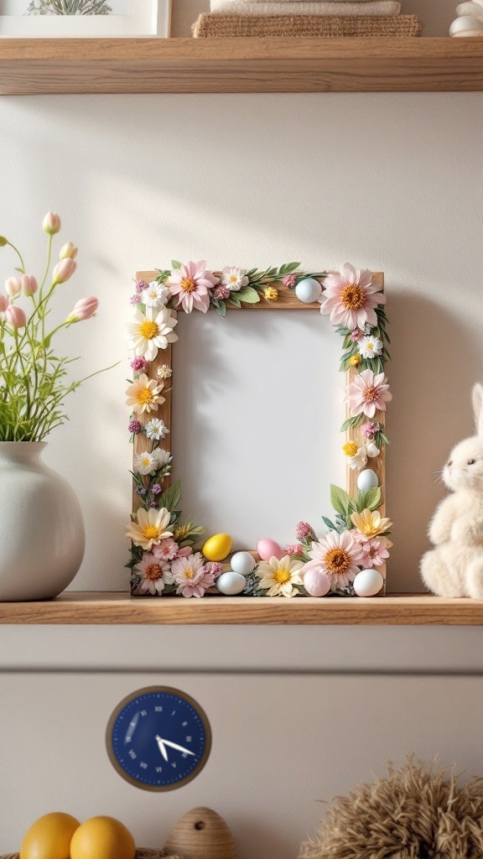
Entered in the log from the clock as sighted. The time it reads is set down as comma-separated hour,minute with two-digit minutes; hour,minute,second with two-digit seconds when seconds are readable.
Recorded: 5,19
